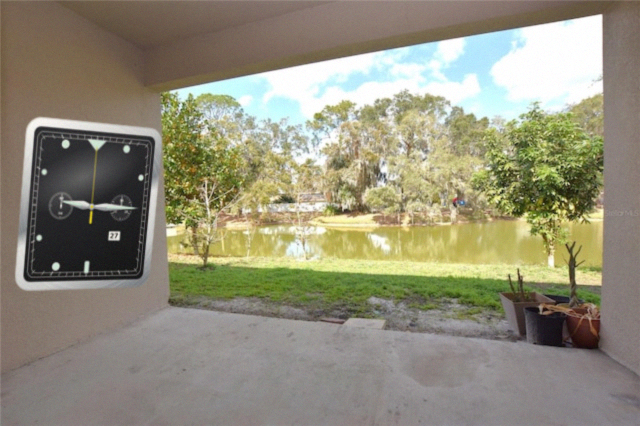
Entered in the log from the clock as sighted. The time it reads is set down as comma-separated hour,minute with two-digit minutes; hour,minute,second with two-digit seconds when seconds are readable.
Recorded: 9,15
